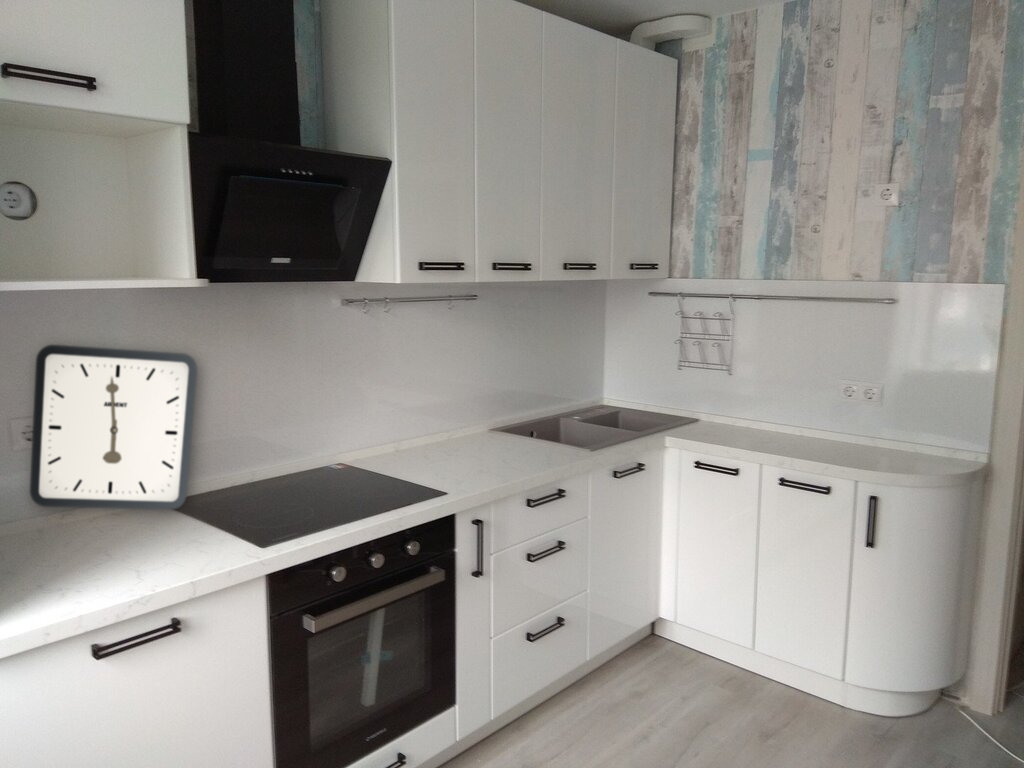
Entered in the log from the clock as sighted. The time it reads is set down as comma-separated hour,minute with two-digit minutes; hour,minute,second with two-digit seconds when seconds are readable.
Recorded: 5,59
